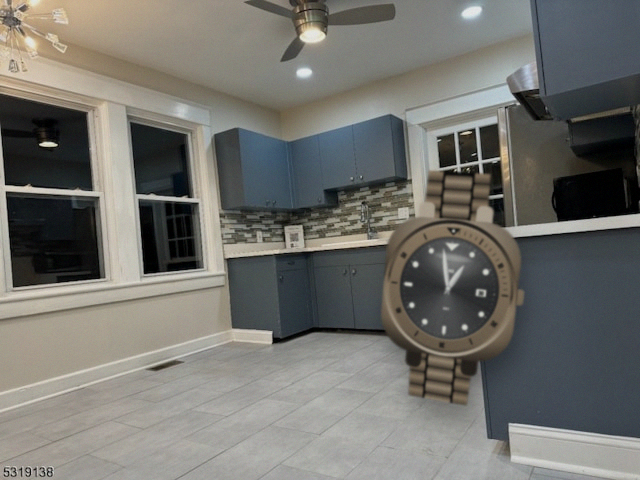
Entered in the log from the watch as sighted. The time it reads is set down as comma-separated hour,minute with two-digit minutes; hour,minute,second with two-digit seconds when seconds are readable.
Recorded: 12,58
